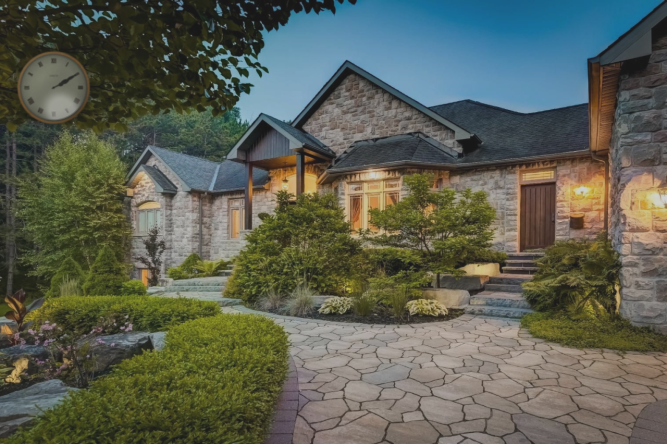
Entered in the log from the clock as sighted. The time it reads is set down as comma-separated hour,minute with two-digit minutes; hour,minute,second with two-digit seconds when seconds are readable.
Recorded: 2,10
